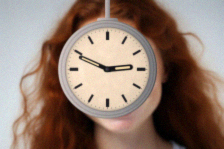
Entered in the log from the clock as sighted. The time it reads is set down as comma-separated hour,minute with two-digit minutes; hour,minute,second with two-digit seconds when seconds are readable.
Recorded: 2,49
